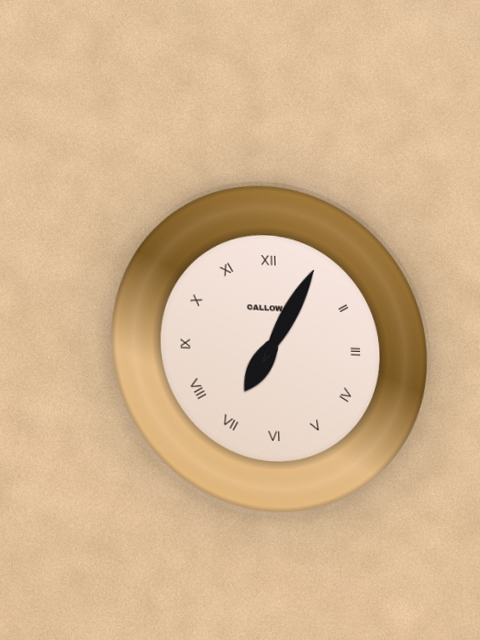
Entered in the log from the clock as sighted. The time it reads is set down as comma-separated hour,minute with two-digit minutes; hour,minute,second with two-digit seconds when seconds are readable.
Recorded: 7,05
